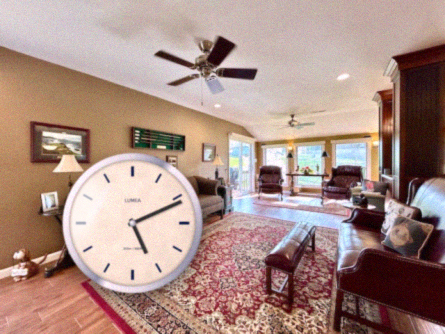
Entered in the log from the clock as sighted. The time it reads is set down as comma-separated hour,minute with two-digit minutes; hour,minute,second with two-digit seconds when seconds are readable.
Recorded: 5,11
